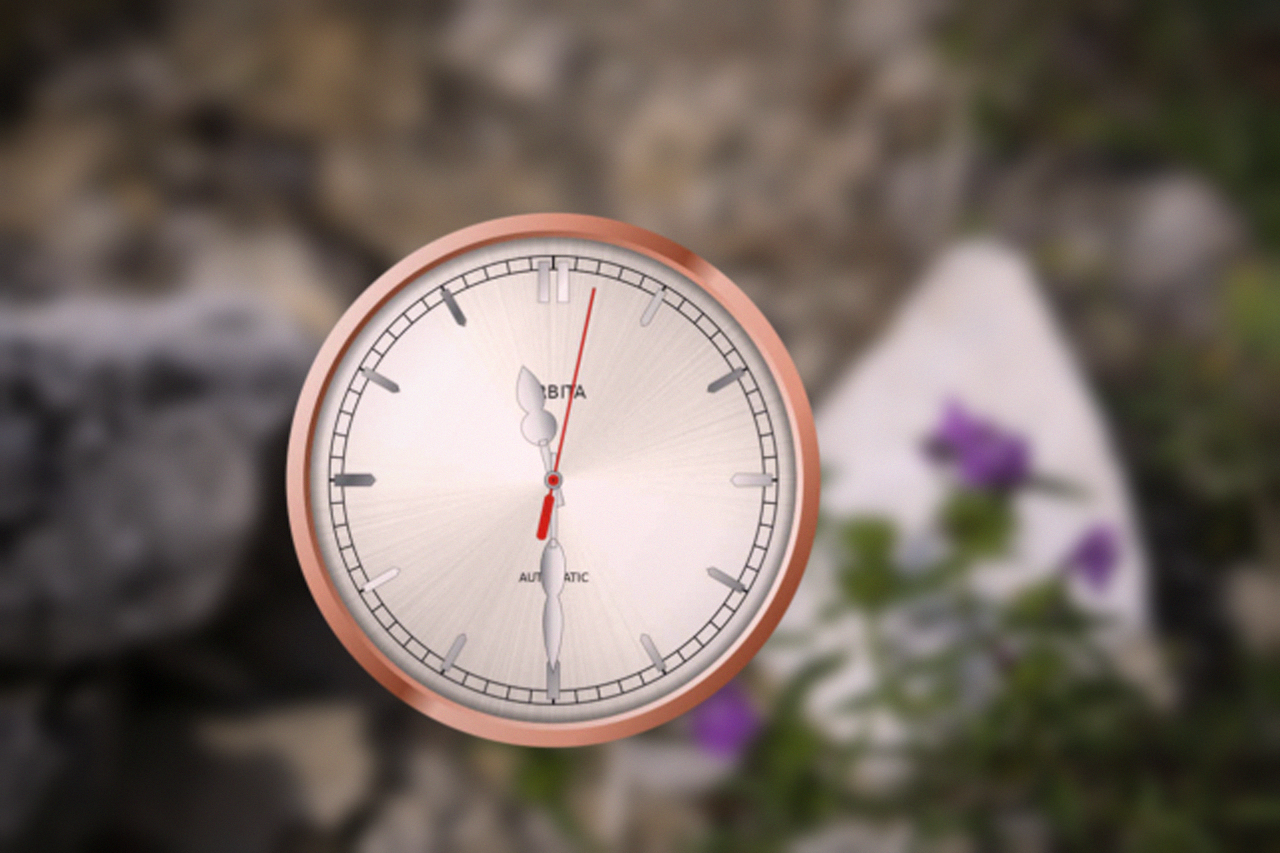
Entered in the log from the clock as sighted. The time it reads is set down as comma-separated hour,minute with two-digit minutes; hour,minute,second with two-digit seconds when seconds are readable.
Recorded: 11,30,02
